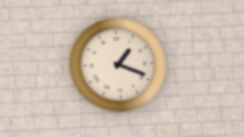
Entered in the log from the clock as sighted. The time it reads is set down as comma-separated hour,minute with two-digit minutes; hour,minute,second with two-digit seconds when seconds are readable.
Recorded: 1,19
